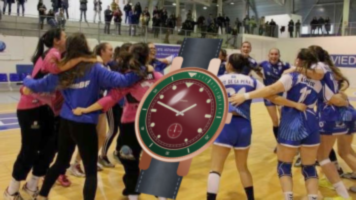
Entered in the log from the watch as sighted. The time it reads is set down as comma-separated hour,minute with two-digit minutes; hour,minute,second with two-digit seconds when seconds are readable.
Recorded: 1,48
